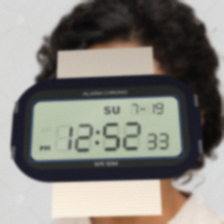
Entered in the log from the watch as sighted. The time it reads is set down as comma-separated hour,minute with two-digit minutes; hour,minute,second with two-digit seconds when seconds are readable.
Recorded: 12,52,33
